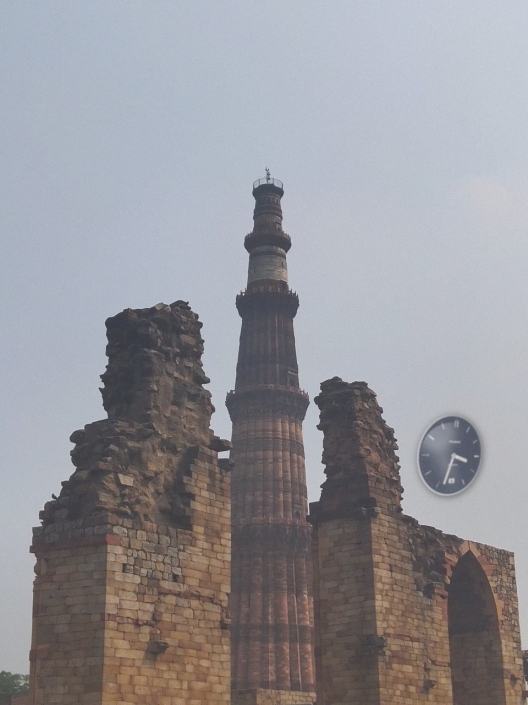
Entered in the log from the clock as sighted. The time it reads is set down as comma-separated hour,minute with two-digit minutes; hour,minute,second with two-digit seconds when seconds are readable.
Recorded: 3,33
